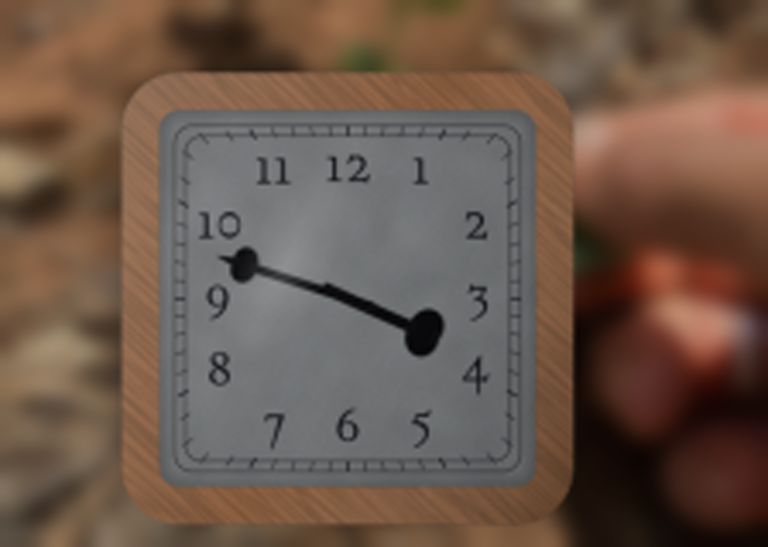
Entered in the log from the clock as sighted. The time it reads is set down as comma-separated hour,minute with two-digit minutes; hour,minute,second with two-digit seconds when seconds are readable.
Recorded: 3,48
